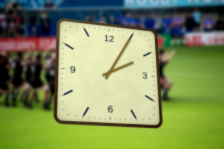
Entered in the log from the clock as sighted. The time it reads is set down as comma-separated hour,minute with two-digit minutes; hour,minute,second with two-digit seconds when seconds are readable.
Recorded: 2,05
